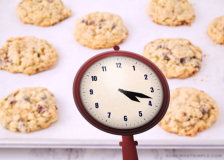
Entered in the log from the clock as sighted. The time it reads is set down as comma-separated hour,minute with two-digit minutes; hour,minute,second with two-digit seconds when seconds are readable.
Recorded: 4,18
